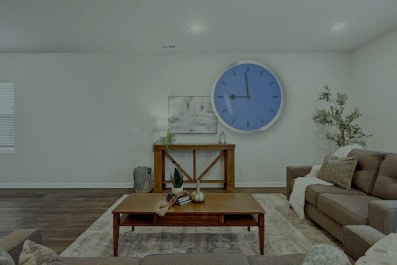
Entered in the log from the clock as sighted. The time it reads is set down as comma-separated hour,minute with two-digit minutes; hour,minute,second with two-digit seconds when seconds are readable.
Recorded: 8,59
